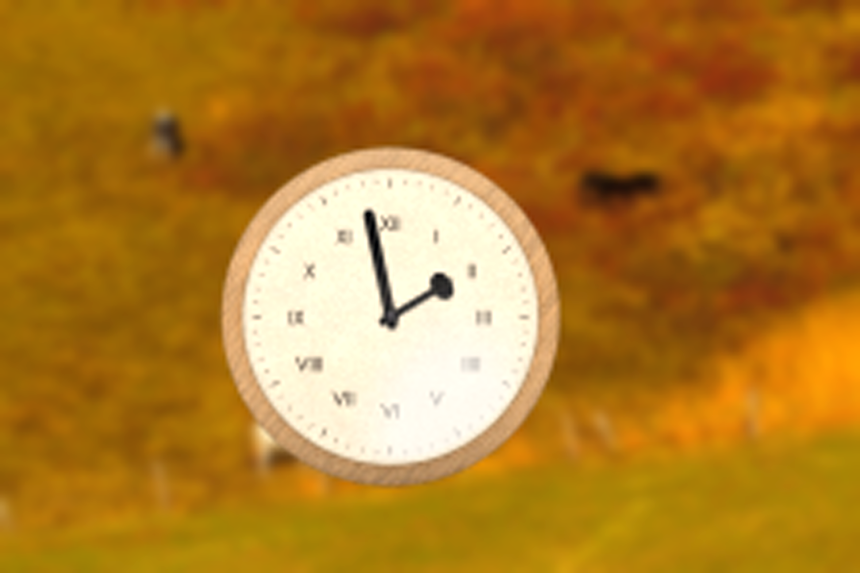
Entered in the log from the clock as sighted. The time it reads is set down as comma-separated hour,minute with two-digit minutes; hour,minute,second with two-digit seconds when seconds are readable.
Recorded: 1,58
